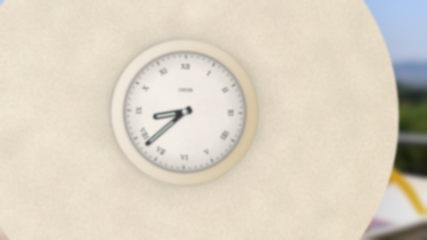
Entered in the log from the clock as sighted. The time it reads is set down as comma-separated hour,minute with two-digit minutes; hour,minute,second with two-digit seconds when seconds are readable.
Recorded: 8,38
